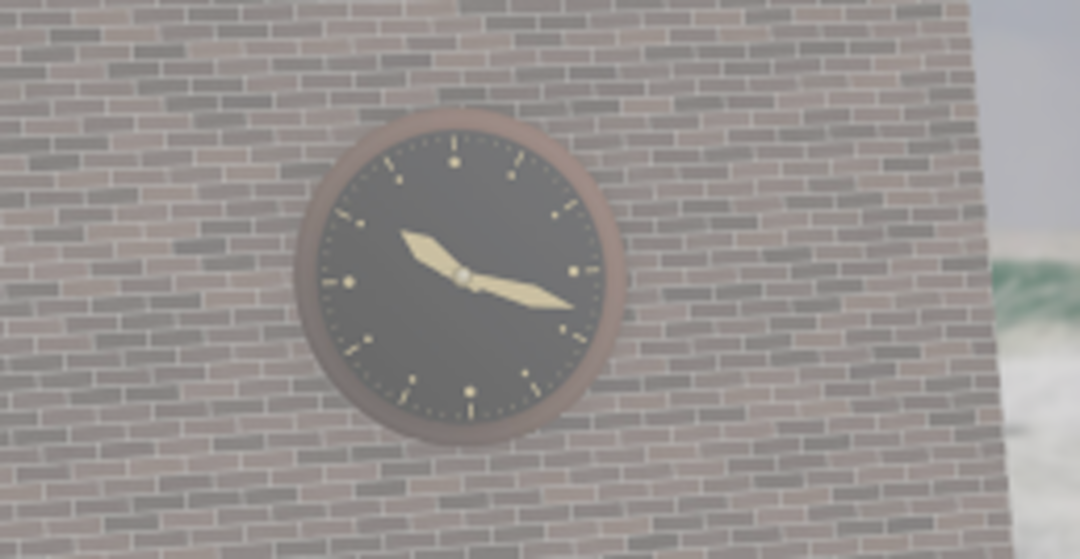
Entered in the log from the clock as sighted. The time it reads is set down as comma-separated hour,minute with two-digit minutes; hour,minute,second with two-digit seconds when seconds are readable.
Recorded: 10,18
